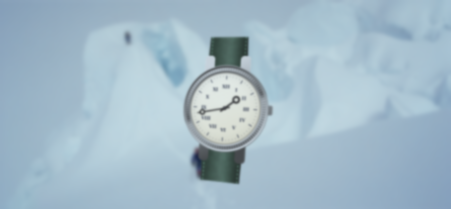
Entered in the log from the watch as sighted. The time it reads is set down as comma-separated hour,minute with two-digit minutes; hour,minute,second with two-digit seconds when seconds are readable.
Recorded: 1,43
